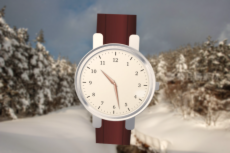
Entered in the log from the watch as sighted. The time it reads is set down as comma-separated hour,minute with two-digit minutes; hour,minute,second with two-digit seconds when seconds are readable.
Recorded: 10,28
